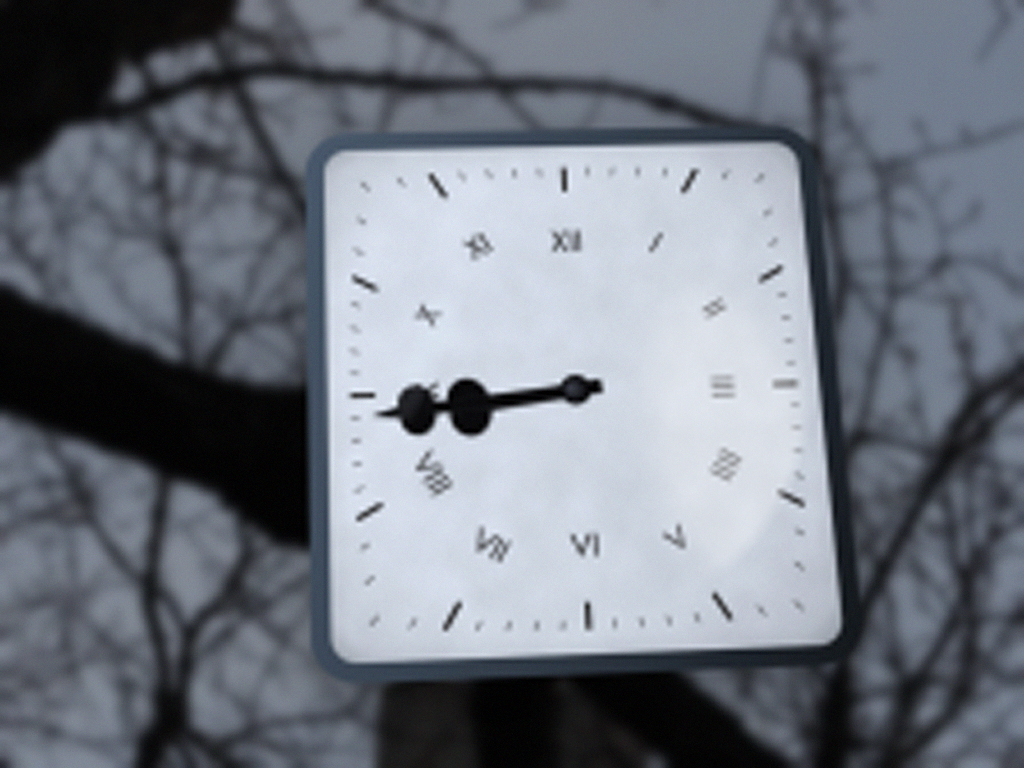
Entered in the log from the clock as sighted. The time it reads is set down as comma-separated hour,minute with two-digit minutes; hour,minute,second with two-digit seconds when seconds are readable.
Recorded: 8,44
